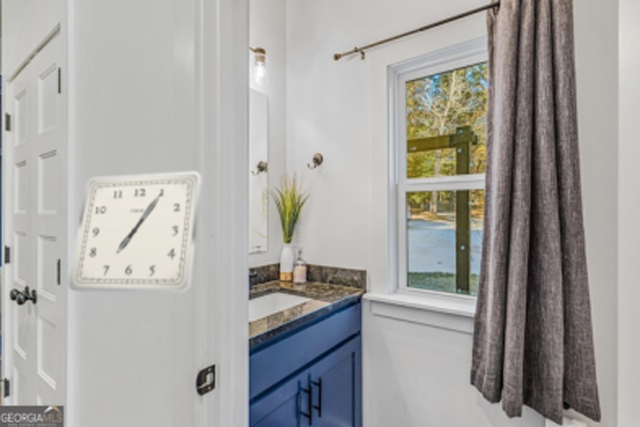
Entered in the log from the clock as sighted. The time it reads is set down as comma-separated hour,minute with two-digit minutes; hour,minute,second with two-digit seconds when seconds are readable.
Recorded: 7,05
